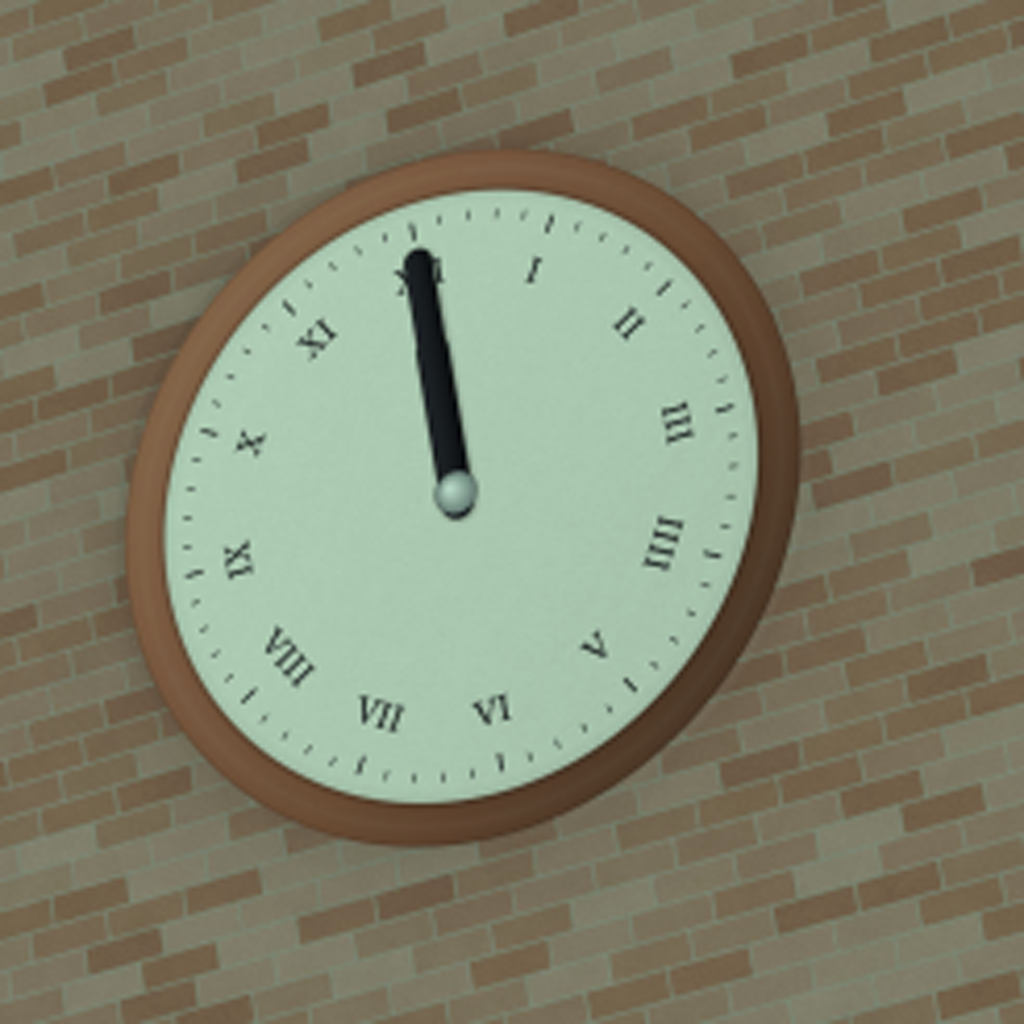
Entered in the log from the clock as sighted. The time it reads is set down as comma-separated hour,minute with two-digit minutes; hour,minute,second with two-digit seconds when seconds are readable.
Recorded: 12,00
